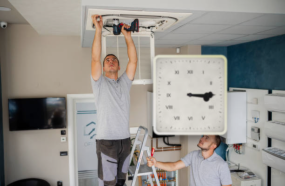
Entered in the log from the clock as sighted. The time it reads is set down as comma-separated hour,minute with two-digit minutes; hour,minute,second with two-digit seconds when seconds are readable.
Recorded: 3,15
